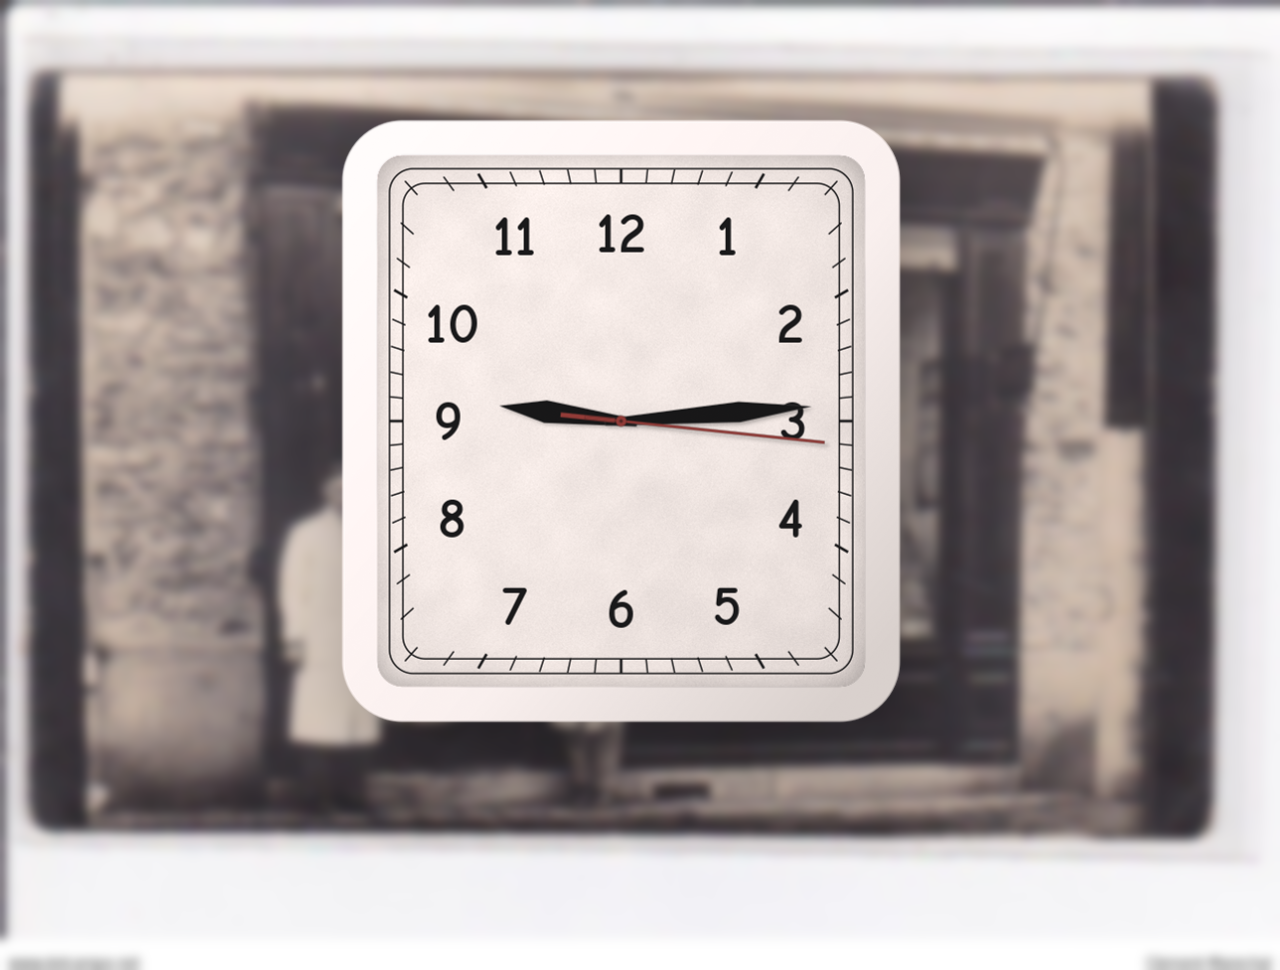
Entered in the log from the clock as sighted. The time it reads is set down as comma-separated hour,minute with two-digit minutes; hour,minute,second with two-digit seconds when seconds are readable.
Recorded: 9,14,16
